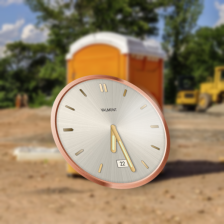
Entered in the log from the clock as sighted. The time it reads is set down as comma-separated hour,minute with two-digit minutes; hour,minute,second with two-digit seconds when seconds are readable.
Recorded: 6,28
